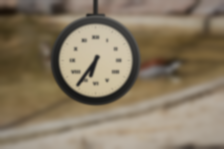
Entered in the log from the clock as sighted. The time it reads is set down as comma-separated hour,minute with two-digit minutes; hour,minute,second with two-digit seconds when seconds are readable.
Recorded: 6,36
